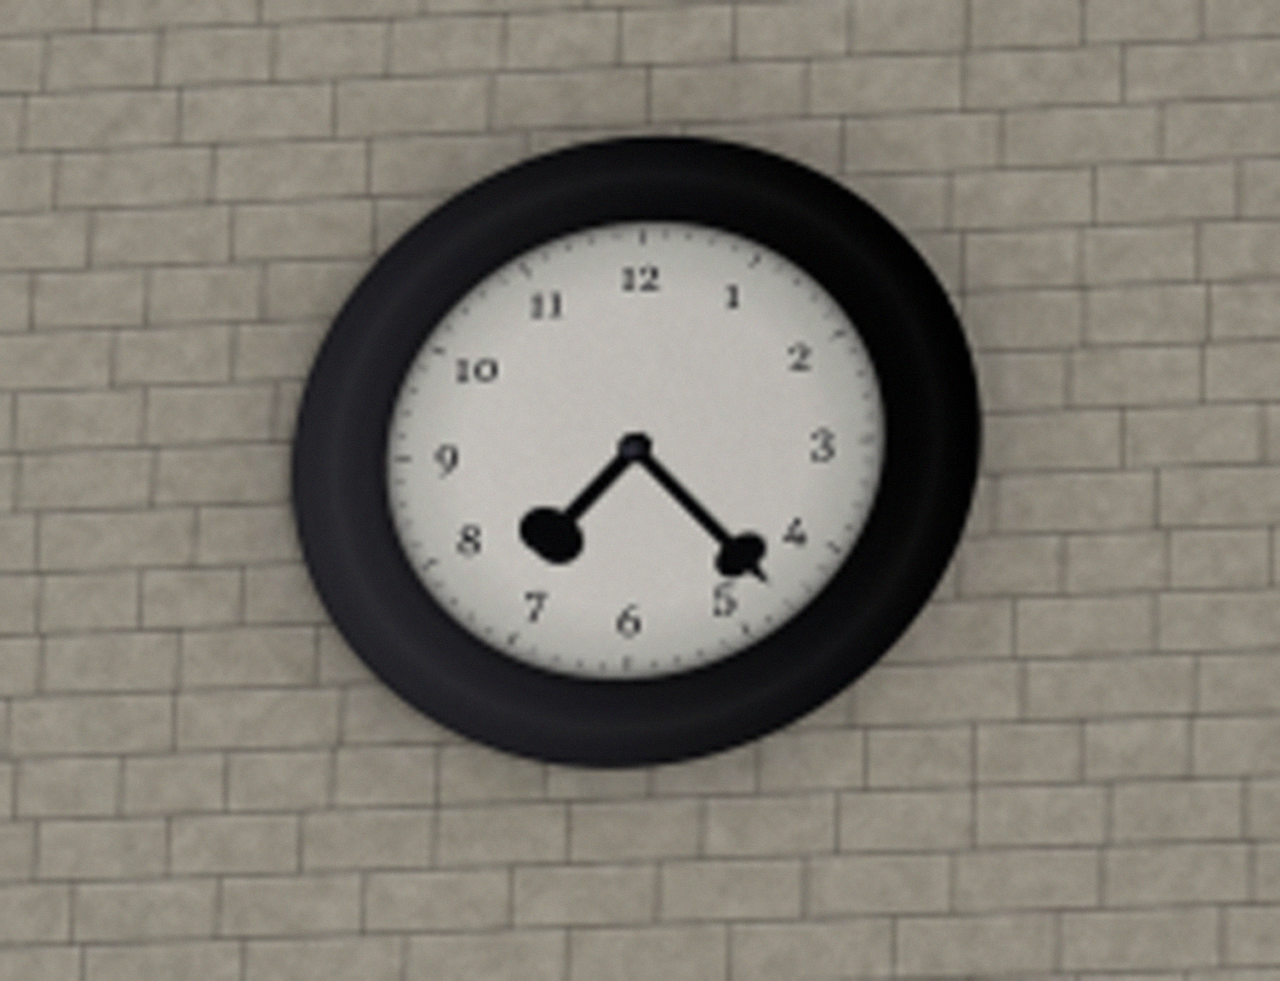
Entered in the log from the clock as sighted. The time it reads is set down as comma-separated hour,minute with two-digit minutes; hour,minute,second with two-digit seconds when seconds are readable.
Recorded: 7,23
